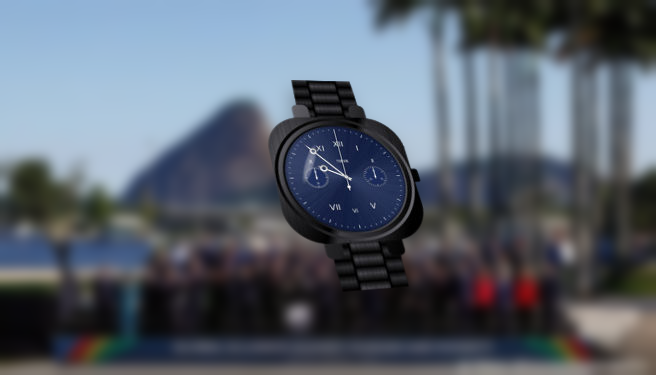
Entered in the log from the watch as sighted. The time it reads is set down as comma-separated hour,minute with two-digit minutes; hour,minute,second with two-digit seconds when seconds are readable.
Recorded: 9,53
